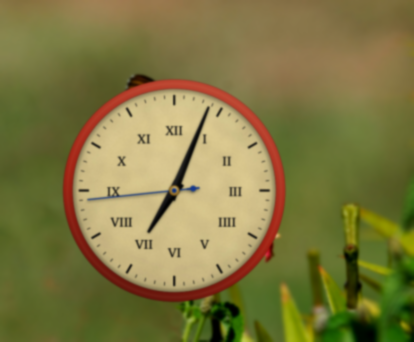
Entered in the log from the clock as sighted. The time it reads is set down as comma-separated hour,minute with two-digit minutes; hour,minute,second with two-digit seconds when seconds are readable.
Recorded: 7,03,44
